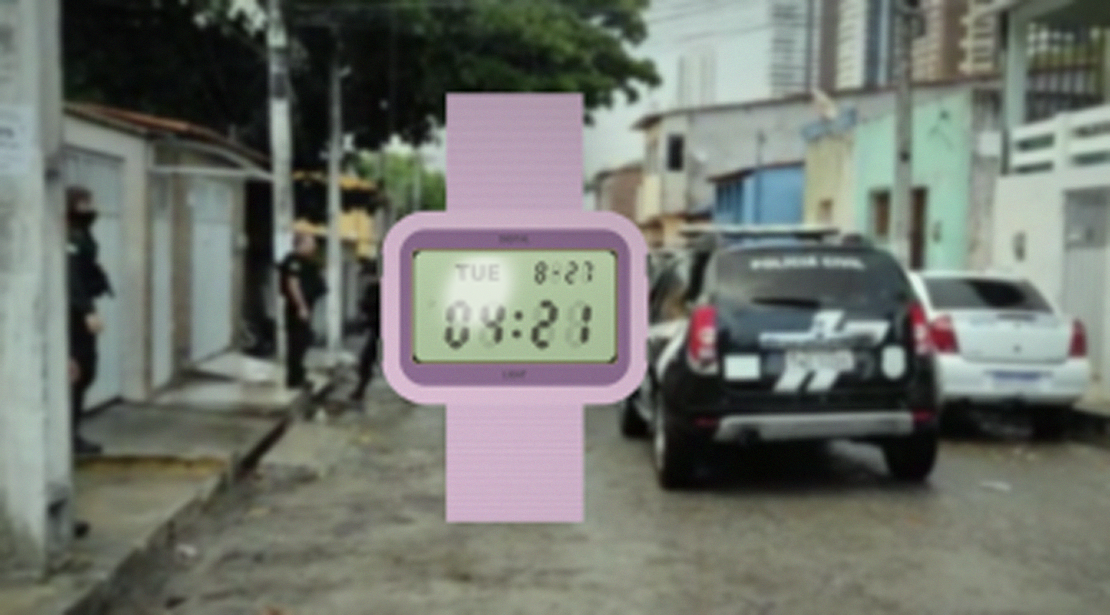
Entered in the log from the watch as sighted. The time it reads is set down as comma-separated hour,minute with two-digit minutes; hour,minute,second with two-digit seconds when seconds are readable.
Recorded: 4,21
